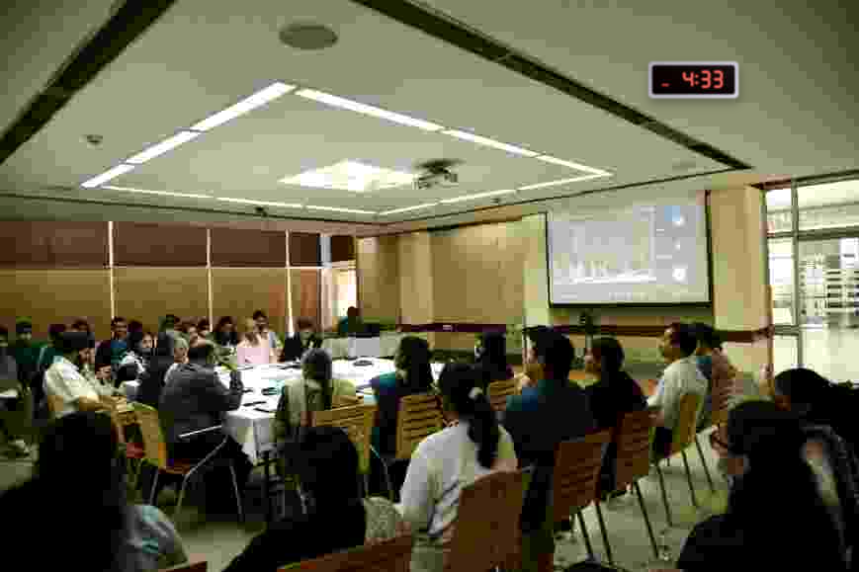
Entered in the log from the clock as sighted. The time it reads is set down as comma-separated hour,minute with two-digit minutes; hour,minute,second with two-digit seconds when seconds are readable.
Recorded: 4,33
